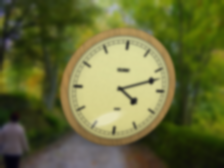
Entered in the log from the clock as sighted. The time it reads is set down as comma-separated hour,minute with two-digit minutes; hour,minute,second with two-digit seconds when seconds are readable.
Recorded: 4,12
